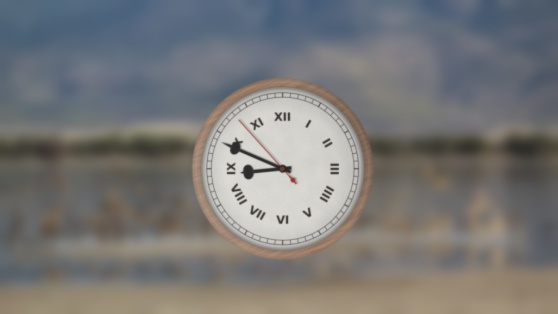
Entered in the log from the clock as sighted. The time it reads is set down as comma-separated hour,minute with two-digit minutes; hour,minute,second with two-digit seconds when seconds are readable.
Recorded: 8,48,53
